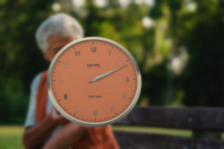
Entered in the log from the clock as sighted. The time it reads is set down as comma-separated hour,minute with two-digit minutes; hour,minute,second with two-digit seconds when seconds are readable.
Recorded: 2,11
